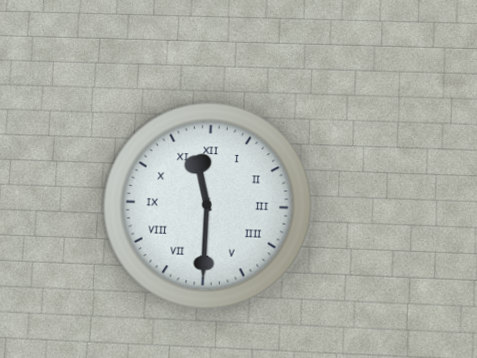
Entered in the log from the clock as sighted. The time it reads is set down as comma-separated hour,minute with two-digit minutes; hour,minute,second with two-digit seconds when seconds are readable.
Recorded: 11,30
